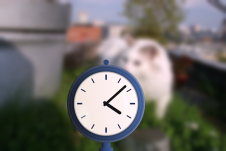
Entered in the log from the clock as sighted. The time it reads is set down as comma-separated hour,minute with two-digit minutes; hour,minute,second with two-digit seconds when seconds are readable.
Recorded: 4,08
